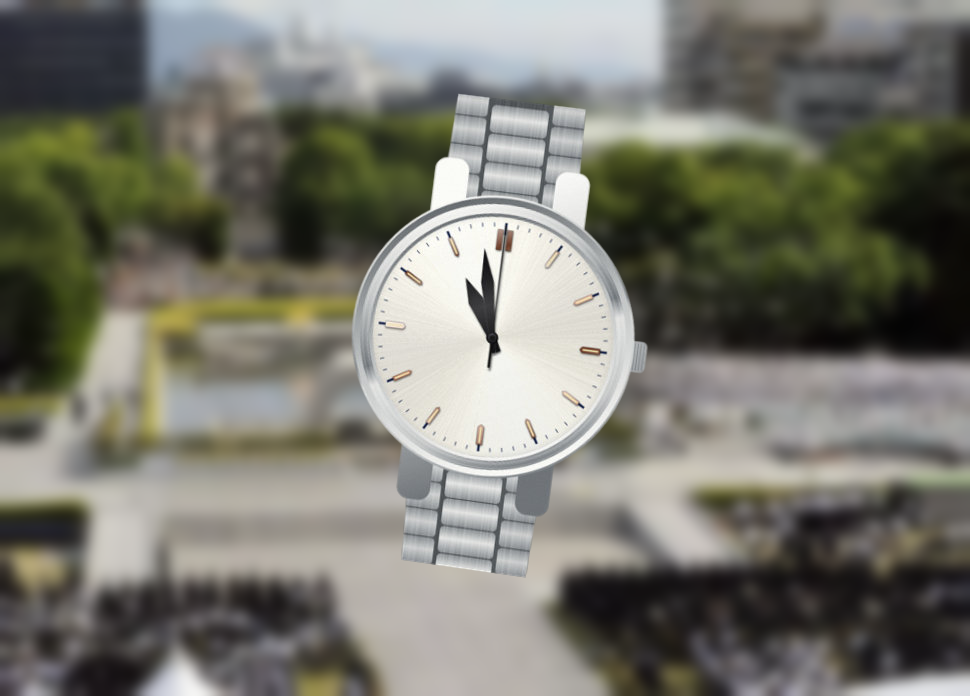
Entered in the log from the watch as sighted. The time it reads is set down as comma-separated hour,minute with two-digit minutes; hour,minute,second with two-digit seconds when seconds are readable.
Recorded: 10,58,00
